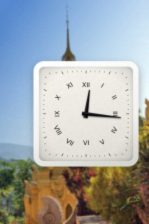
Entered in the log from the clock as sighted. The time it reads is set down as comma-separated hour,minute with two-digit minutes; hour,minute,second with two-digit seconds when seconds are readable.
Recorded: 12,16
